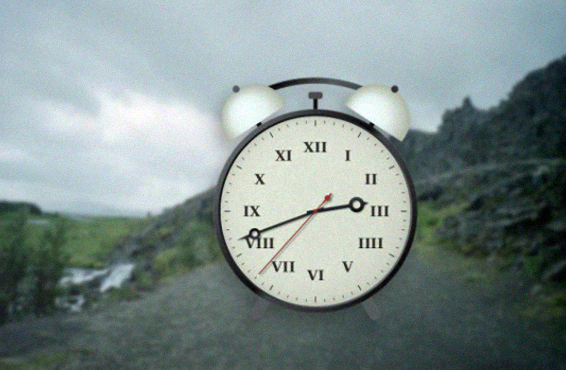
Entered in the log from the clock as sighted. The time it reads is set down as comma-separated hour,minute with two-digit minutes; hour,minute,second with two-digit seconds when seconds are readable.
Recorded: 2,41,37
